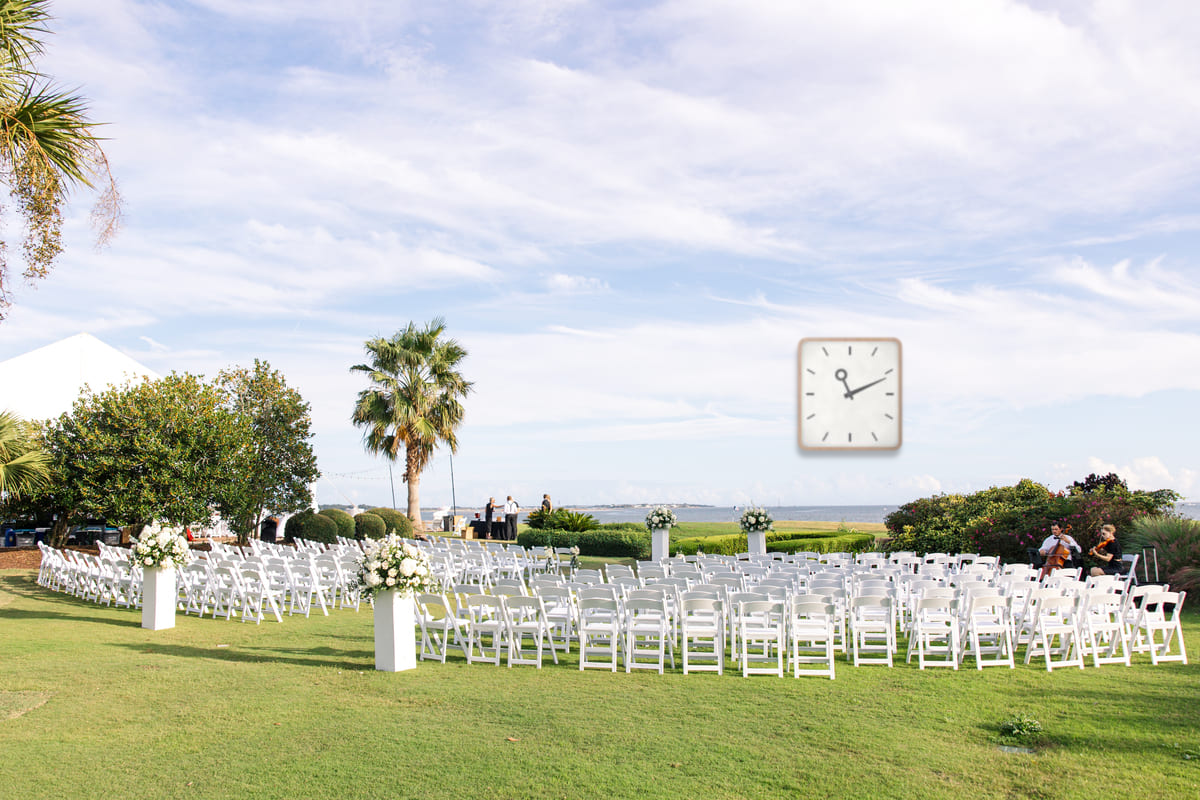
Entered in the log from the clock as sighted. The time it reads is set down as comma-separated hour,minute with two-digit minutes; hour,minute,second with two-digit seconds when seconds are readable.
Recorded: 11,11
